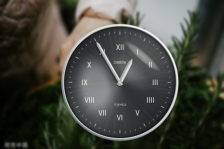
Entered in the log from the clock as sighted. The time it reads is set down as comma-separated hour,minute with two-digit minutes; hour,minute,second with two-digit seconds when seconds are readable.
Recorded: 12,55
